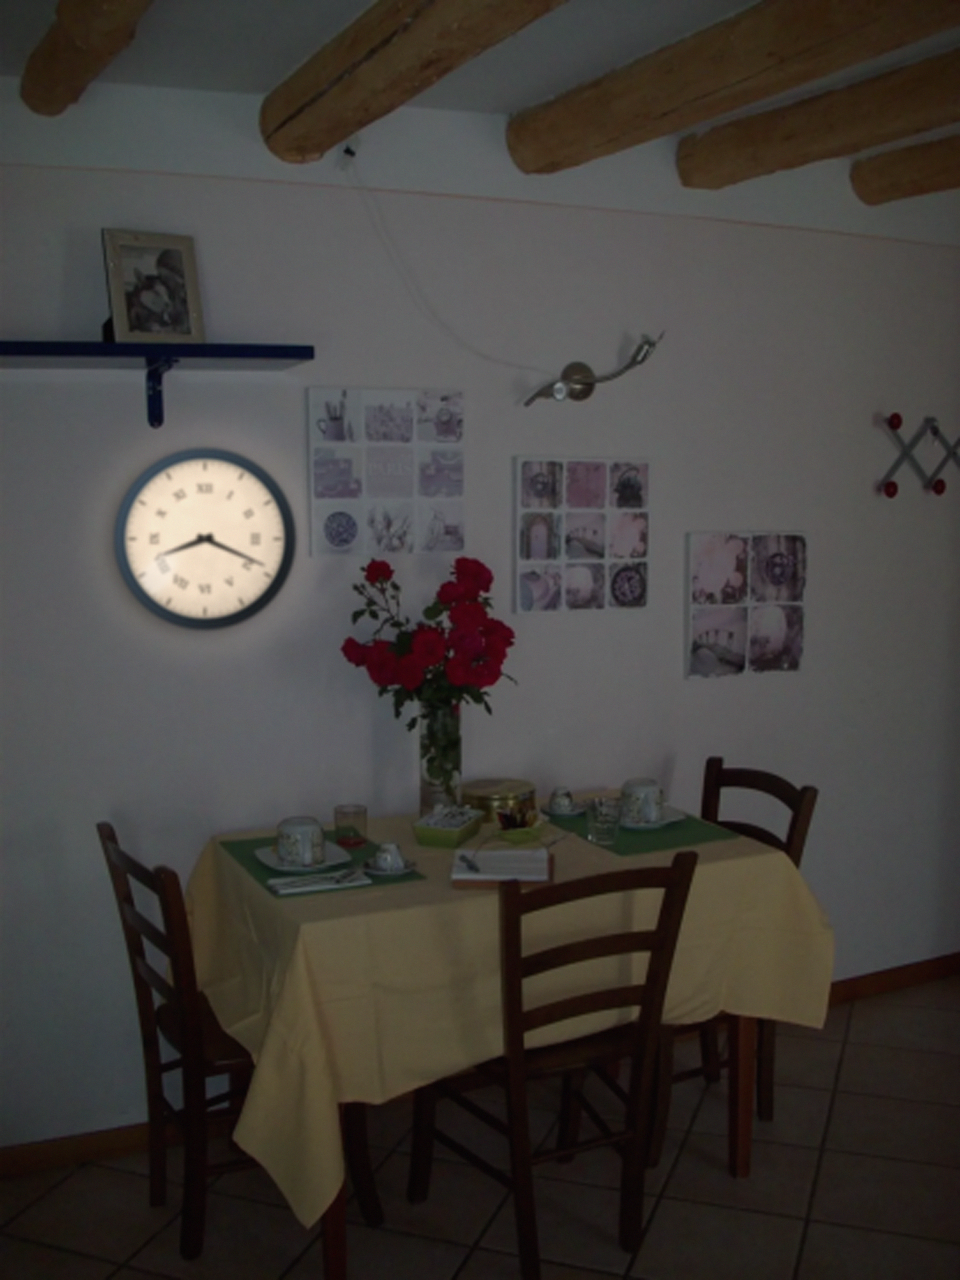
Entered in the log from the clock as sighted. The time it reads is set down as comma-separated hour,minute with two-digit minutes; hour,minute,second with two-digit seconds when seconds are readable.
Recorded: 8,19
